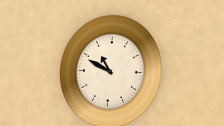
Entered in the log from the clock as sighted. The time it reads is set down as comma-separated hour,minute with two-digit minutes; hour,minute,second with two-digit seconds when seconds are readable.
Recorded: 10,49
